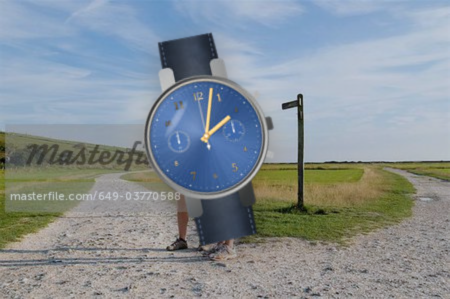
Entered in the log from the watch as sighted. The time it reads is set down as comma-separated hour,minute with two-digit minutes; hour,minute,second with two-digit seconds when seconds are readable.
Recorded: 2,03
